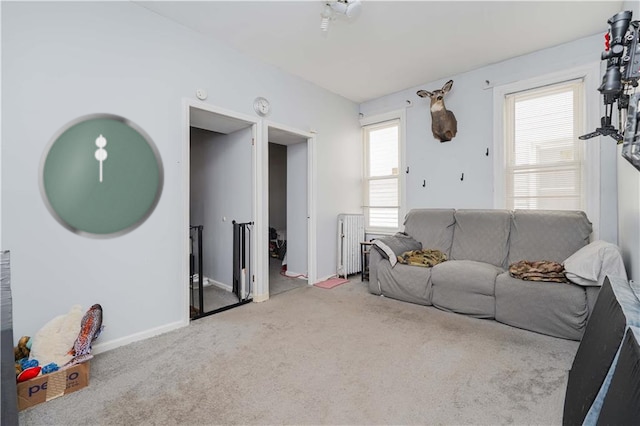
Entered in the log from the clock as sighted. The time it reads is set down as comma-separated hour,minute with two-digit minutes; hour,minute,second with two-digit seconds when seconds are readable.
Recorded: 12,00
